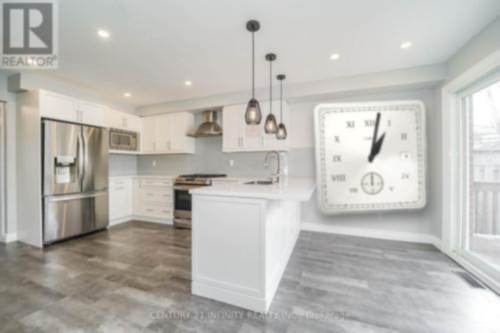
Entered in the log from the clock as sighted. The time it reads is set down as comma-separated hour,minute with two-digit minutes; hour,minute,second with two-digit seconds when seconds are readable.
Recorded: 1,02
